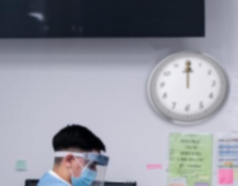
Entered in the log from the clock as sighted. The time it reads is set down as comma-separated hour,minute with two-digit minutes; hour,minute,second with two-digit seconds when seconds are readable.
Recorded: 12,00
